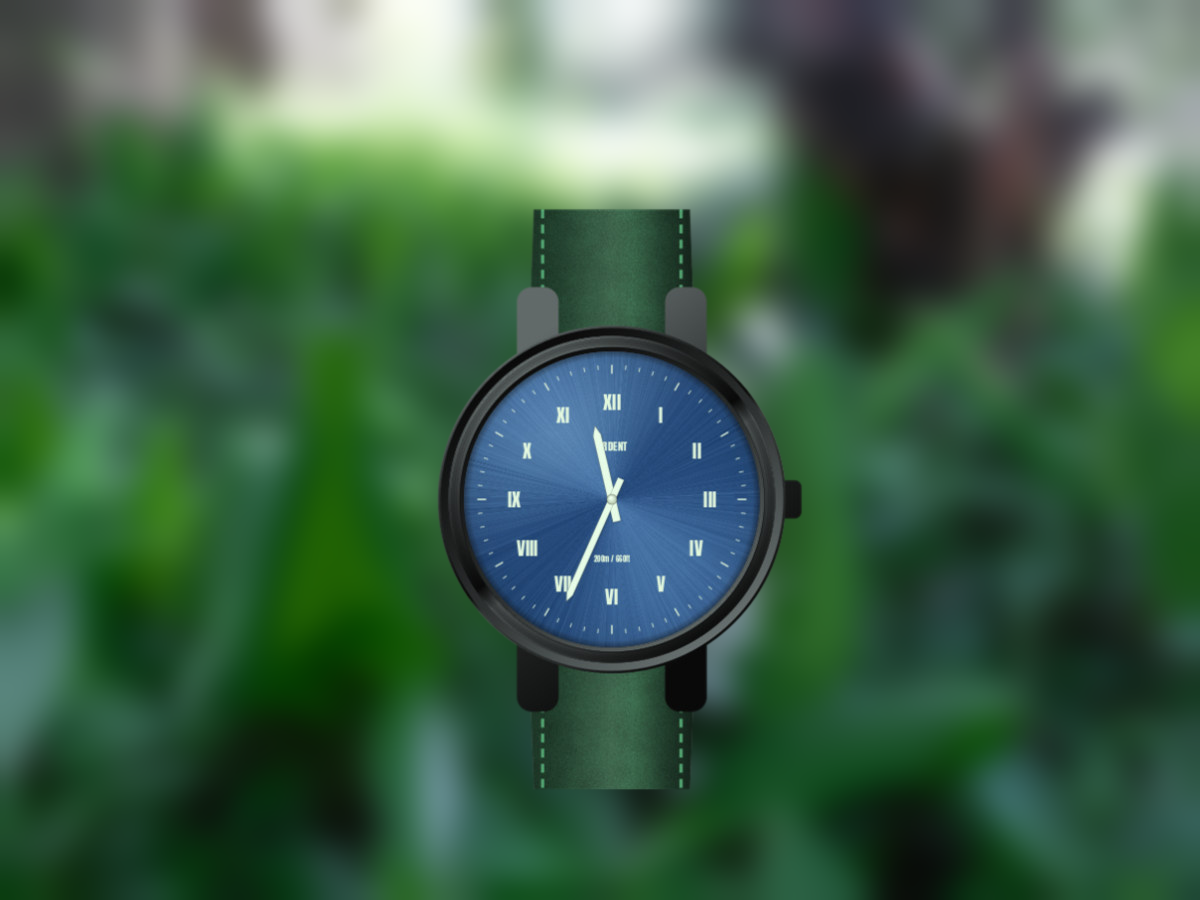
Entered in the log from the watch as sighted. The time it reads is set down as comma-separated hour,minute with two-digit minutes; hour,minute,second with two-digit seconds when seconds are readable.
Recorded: 11,34
